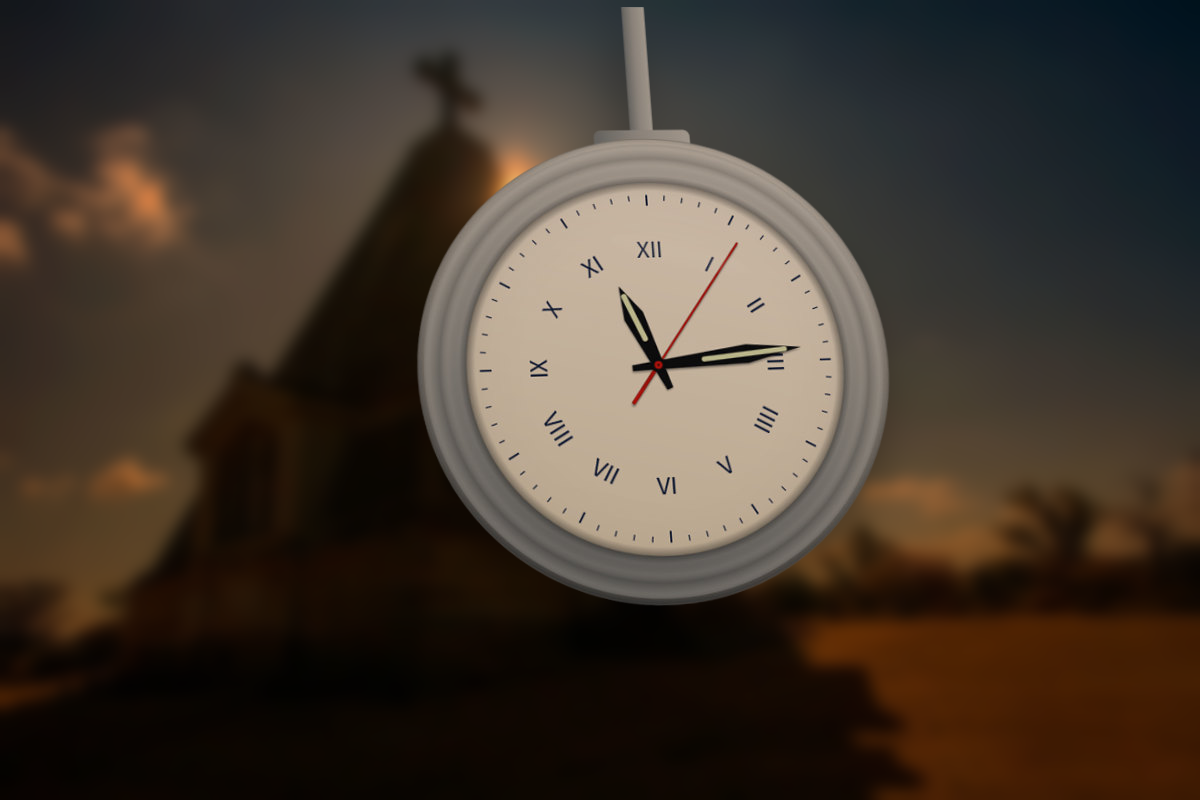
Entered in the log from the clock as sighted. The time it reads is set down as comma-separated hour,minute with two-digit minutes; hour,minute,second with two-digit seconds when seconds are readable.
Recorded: 11,14,06
